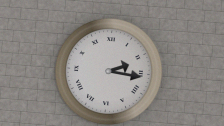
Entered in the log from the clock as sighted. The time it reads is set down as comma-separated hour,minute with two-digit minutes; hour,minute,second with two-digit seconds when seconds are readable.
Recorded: 2,16
